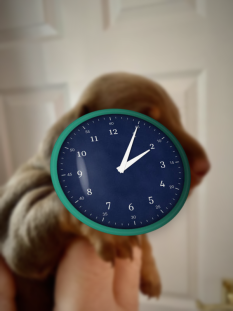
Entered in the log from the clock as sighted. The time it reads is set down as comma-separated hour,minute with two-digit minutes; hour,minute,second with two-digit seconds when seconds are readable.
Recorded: 2,05
